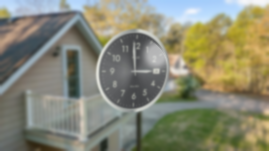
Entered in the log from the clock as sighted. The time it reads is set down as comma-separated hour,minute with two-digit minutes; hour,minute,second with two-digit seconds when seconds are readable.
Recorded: 2,59
